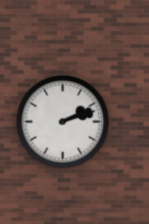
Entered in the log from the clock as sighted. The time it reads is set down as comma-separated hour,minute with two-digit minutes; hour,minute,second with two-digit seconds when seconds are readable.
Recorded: 2,12
